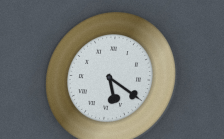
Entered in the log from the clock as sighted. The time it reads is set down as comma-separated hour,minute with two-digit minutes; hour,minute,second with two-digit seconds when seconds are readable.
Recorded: 5,20
